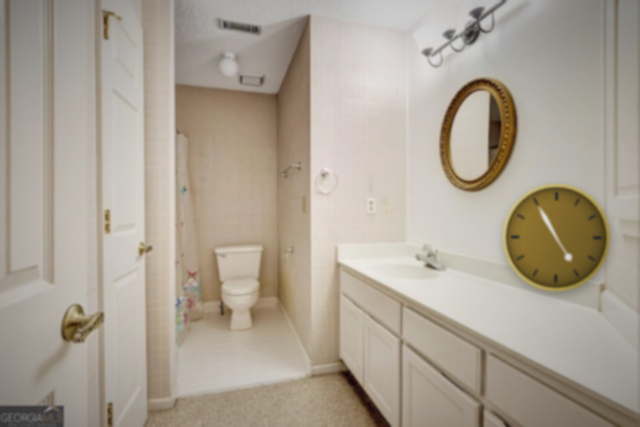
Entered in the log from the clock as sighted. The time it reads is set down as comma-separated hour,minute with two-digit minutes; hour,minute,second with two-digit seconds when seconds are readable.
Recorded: 4,55
